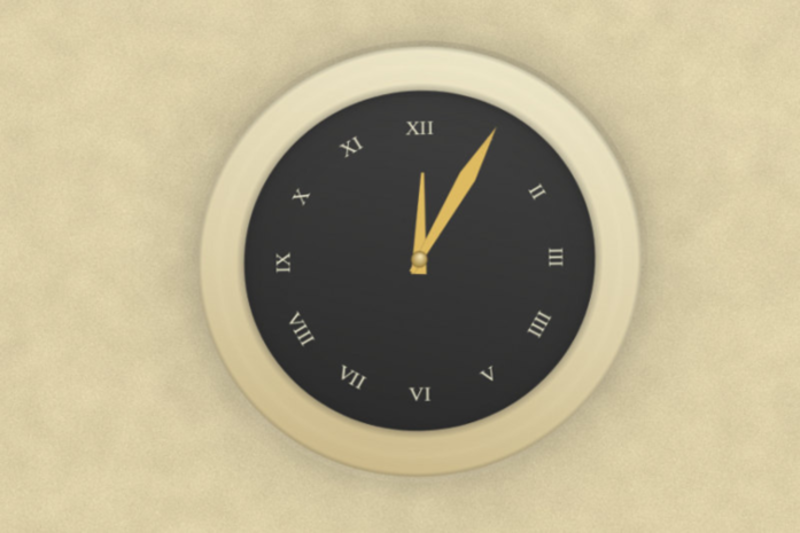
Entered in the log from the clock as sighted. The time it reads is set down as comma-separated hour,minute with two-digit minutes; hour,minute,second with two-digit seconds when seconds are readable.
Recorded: 12,05
